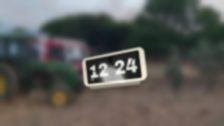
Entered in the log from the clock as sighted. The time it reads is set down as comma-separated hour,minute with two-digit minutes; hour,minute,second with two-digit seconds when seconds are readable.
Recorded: 12,24
